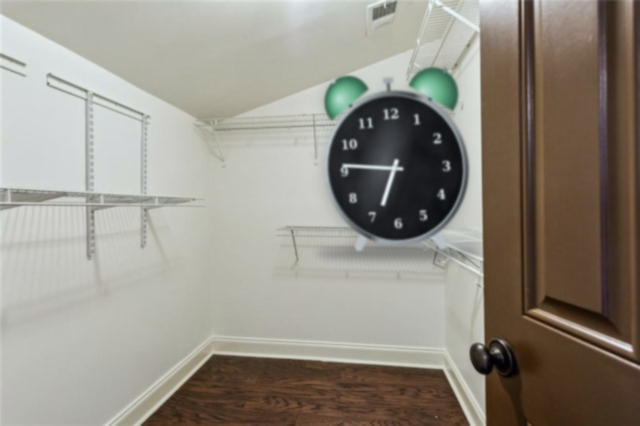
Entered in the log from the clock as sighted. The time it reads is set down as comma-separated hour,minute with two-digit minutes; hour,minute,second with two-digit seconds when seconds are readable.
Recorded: 6,46
